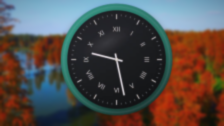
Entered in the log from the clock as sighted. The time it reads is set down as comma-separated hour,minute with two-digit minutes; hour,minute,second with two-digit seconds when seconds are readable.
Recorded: 9,28
